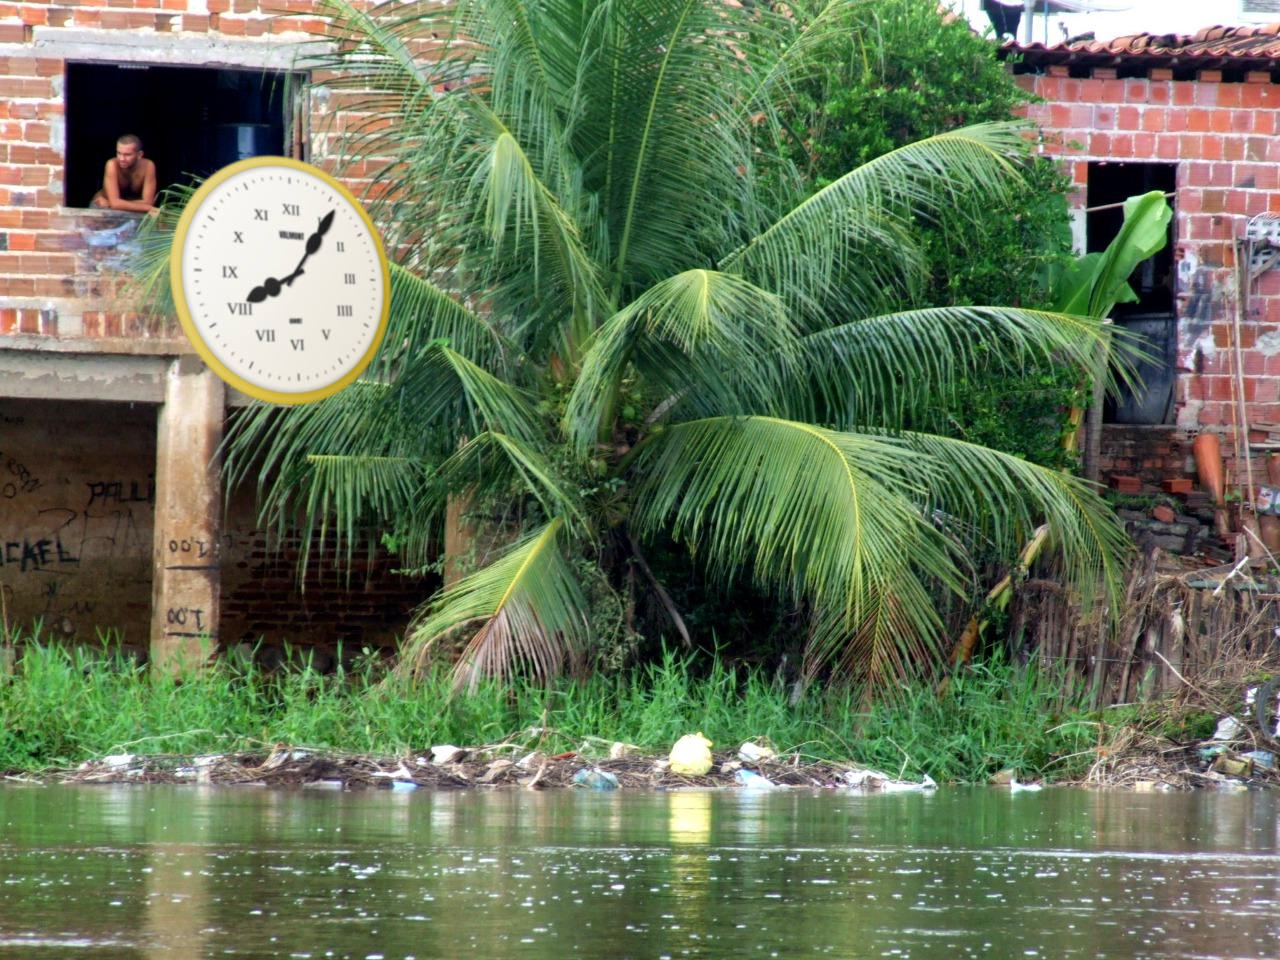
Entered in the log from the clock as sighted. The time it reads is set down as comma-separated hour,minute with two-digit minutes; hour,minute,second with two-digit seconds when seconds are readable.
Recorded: 8,06
